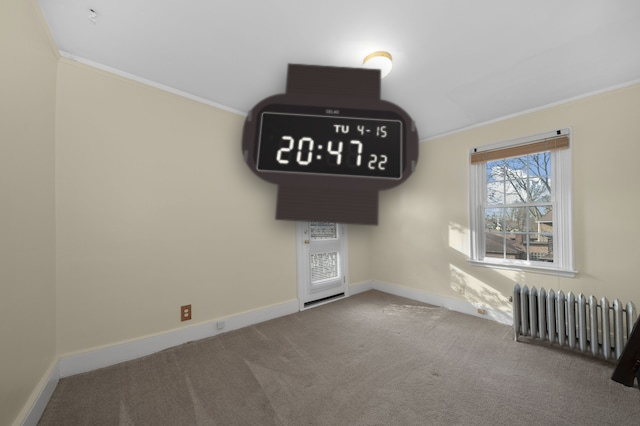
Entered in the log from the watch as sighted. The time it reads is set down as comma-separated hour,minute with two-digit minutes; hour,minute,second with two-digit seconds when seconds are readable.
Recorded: 20,47,22
